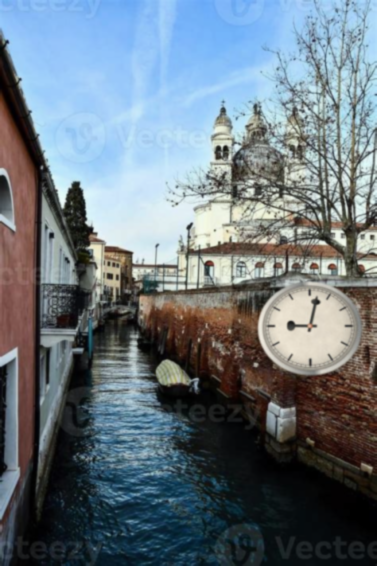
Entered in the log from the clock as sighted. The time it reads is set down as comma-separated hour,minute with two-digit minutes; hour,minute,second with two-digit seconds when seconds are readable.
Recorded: 9,02
